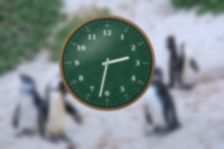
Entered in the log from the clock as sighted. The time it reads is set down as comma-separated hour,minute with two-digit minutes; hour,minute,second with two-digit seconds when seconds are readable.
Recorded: 2,32
